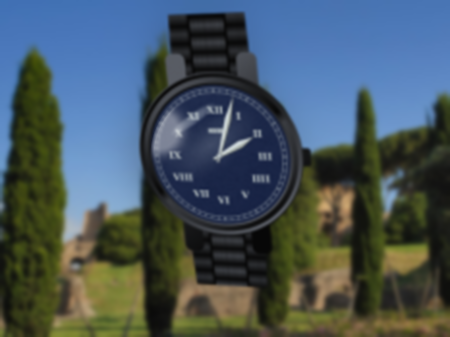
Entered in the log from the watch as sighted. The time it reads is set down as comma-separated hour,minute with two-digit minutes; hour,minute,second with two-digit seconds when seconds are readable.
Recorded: 2,03
